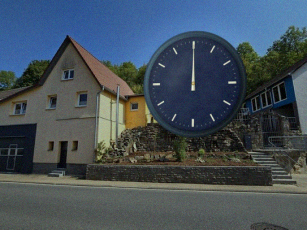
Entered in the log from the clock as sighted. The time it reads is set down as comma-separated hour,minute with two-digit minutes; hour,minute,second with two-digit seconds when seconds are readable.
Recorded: 12,00
